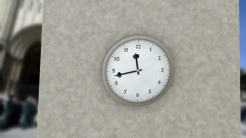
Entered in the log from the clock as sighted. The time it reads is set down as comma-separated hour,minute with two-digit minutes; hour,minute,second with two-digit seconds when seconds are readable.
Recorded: 11,43
